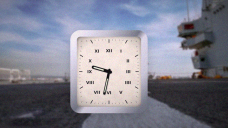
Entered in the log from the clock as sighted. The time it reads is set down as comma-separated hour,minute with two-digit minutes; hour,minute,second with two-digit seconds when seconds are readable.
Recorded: 9,32
